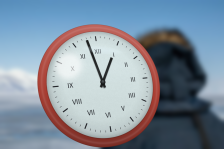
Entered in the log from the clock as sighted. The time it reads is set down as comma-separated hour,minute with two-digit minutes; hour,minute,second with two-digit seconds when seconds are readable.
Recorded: 12,58
